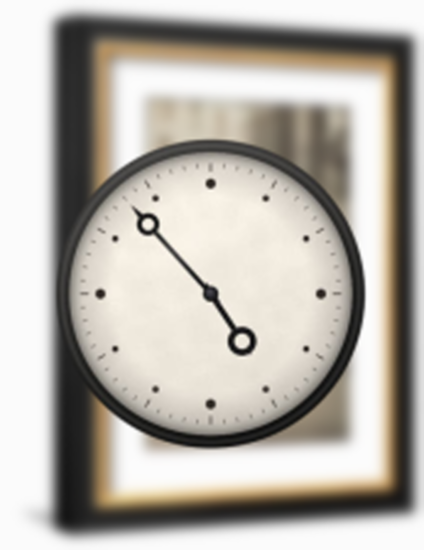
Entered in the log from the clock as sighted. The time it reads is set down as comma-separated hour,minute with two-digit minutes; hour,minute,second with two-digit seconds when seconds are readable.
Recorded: 4,53
